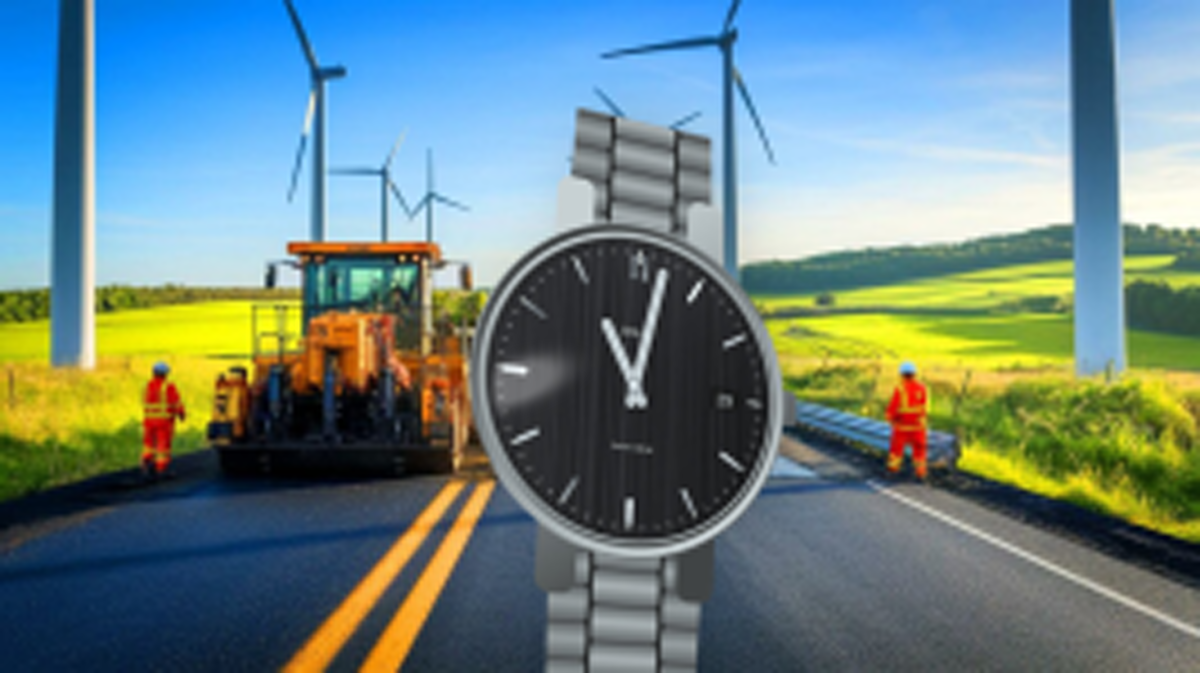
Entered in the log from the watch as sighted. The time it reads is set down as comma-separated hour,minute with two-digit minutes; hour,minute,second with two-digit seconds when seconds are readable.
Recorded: 11,02
